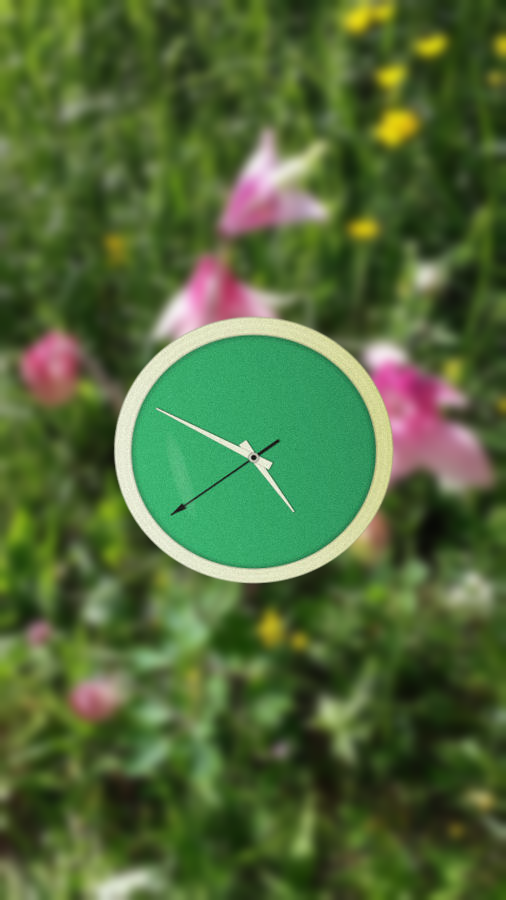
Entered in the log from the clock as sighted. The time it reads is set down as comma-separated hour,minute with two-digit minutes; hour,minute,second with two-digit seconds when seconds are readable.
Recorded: 4,49,39
